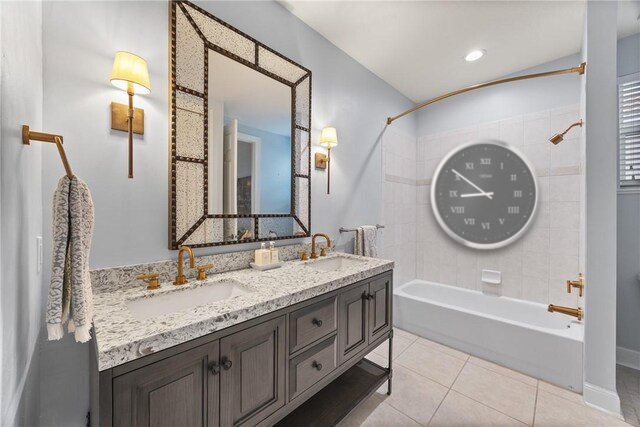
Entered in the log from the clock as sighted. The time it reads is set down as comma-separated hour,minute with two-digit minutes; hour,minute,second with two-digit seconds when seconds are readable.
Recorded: 8,51
